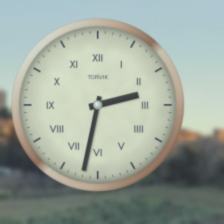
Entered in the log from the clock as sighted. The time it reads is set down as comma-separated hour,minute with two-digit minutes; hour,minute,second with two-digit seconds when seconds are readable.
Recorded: 2,32
